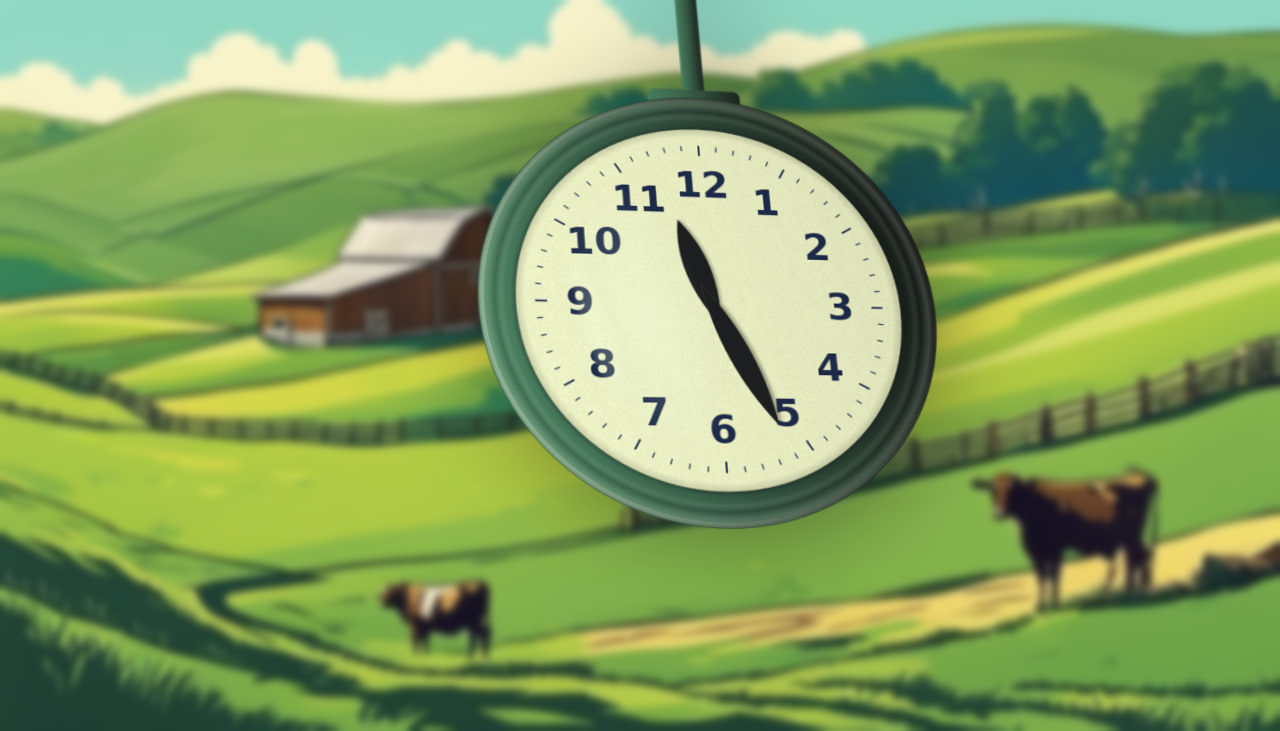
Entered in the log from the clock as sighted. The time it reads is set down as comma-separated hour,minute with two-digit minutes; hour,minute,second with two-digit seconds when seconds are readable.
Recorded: 11,26
